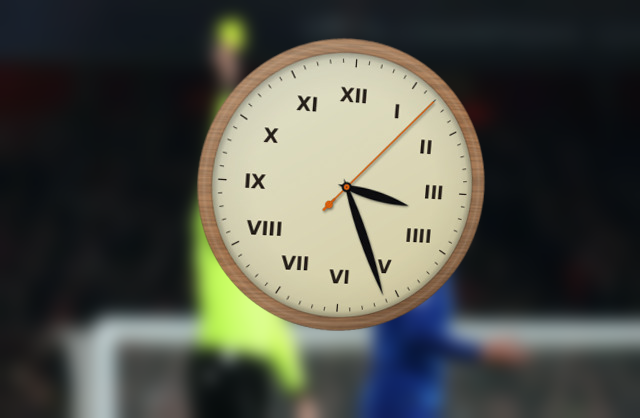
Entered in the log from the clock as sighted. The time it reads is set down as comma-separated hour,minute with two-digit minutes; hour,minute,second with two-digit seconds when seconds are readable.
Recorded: 3,26,07
